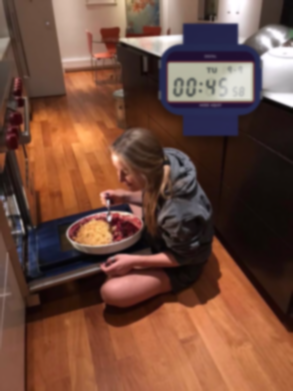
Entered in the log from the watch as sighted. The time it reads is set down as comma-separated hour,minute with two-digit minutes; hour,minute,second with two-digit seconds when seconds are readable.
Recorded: 0,45
